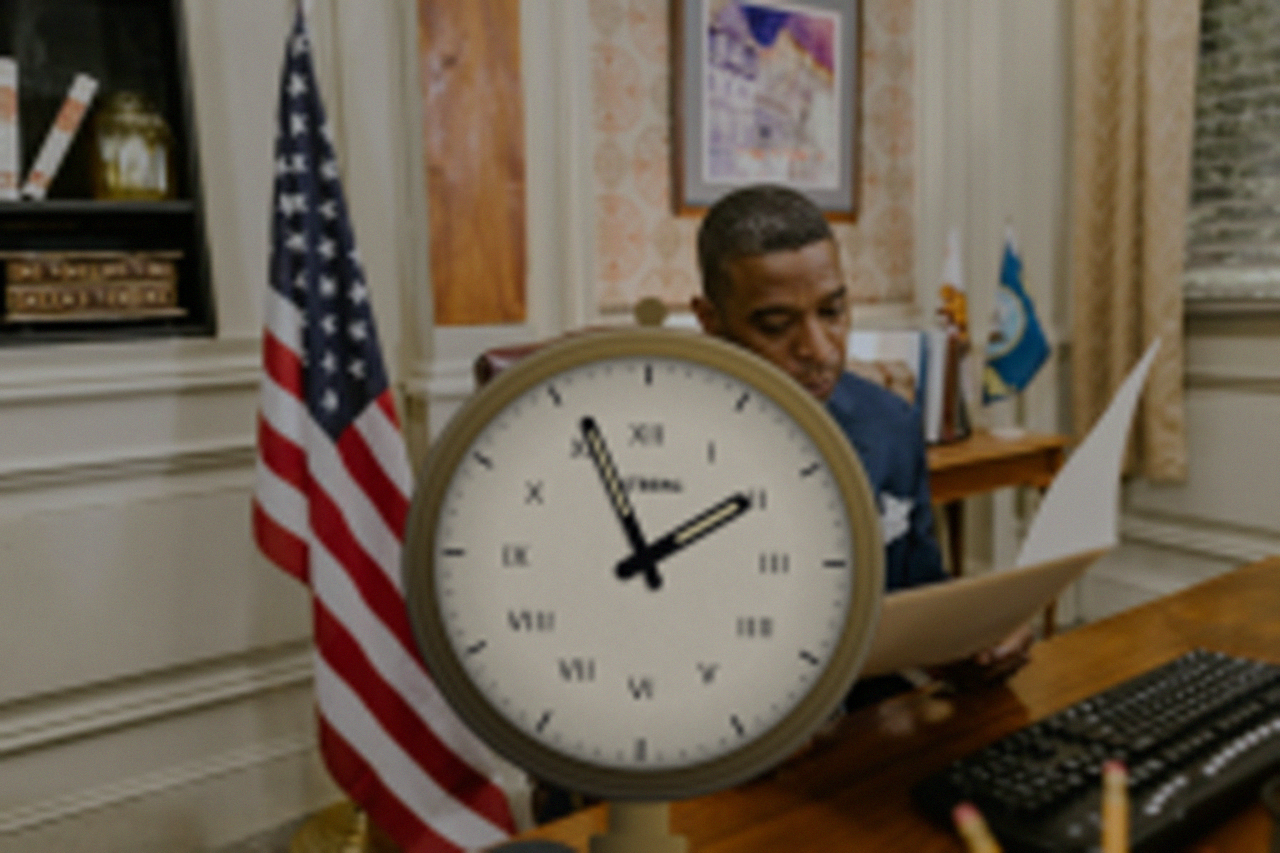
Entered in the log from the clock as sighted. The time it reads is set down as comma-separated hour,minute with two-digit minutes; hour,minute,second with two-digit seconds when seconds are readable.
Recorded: 1,56
